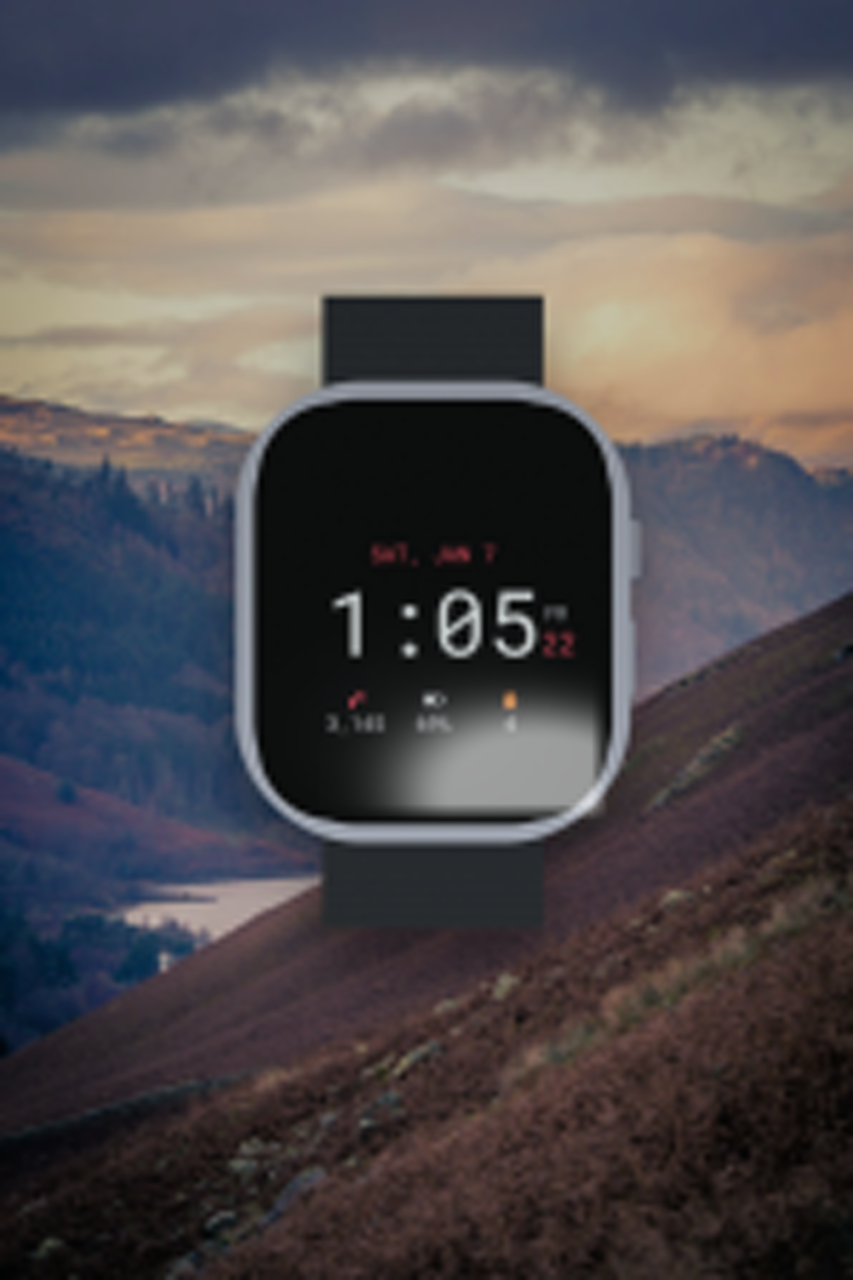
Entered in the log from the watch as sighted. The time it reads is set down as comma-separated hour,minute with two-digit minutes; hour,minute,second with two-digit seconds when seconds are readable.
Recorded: 1,05
